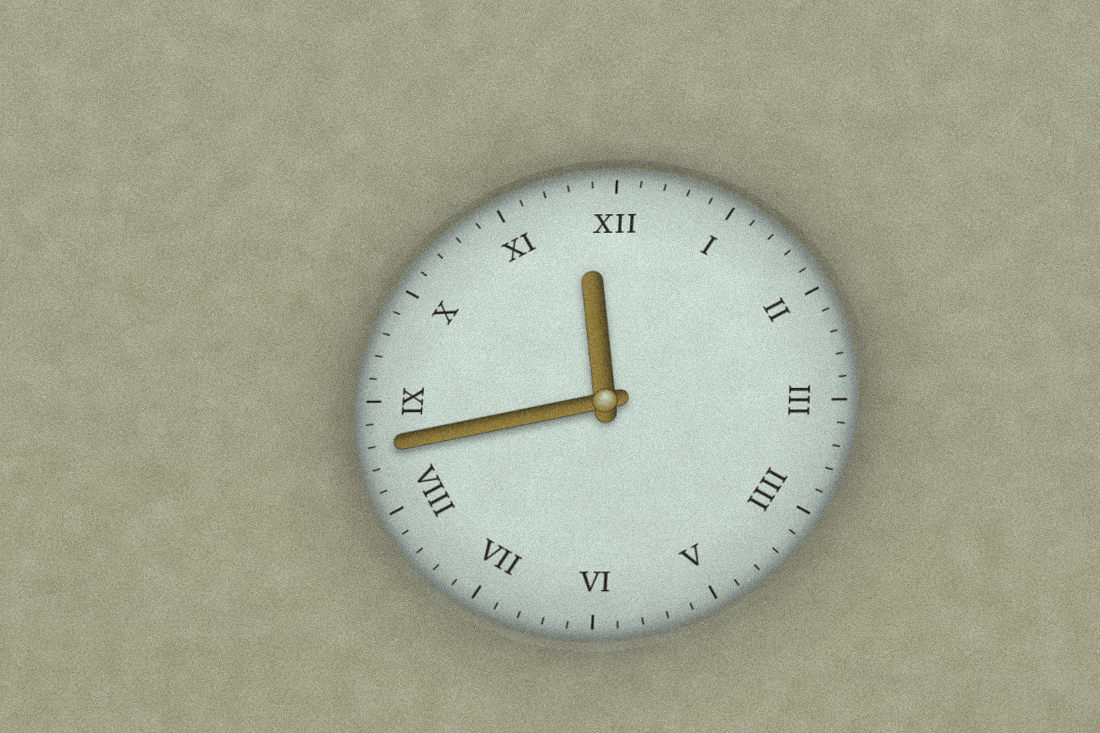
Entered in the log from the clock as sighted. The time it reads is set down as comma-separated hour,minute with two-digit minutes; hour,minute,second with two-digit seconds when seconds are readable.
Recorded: 11,43
